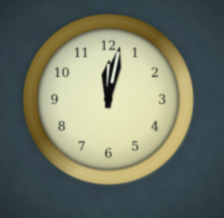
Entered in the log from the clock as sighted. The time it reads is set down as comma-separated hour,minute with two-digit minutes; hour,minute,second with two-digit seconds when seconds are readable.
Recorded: 12,02
